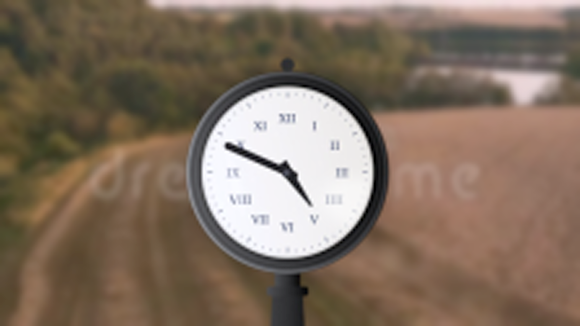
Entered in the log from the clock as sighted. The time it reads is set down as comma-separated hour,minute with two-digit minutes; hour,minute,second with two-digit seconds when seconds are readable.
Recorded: 4,49
